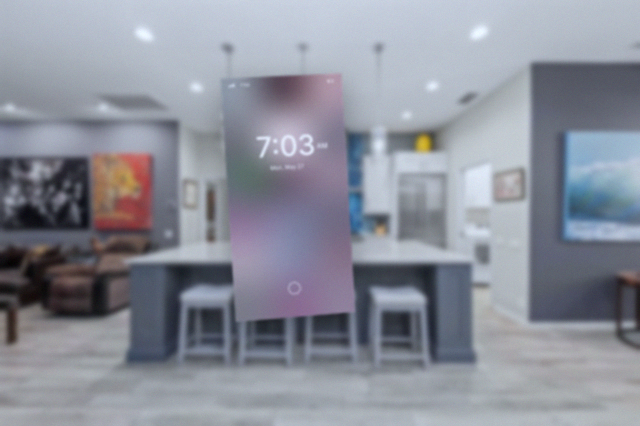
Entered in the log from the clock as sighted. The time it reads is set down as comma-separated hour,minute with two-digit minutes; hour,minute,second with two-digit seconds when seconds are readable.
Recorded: 7,03
